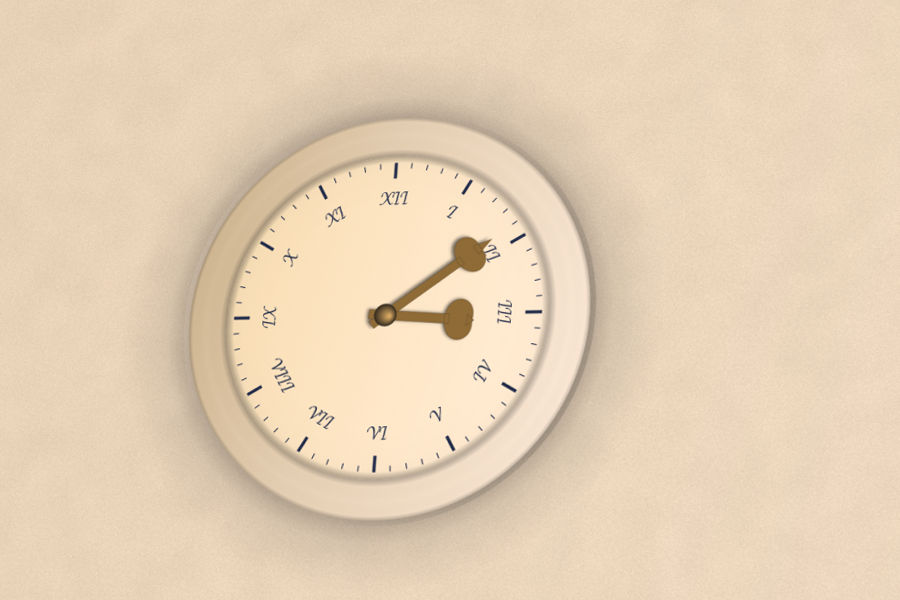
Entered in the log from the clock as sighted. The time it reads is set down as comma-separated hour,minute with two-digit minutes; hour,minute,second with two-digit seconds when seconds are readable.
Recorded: 3,09
